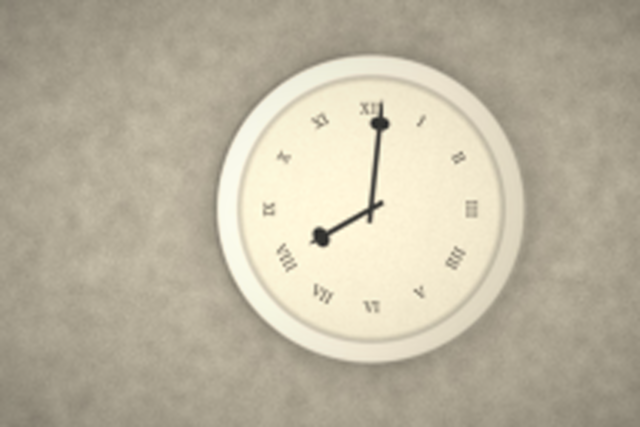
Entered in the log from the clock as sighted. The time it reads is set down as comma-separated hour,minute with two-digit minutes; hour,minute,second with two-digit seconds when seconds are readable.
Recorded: 8,01
